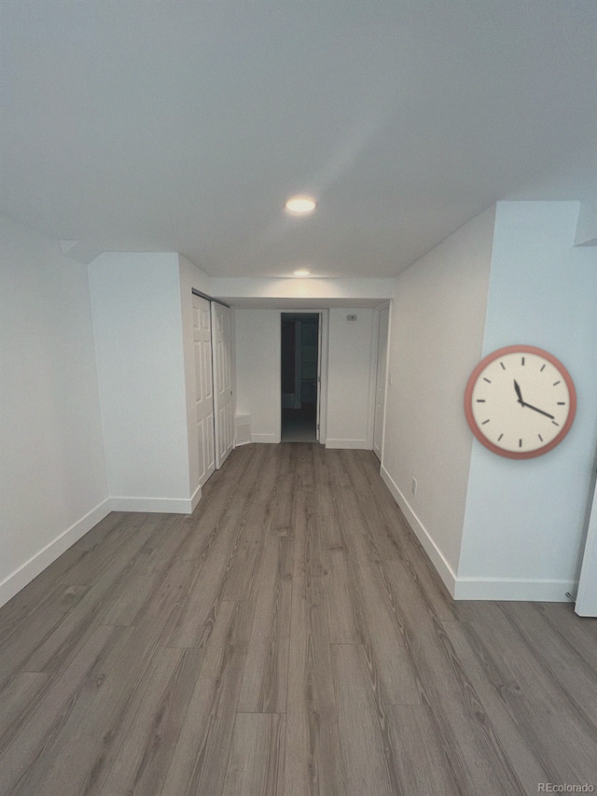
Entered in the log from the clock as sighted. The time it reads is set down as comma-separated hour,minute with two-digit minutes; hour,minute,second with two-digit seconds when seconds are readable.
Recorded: 11,19
